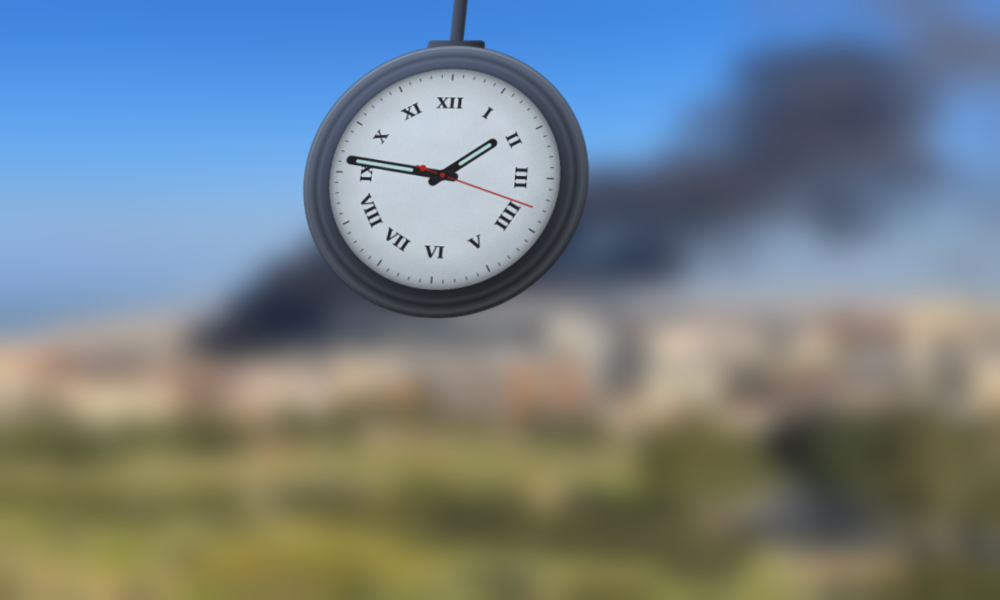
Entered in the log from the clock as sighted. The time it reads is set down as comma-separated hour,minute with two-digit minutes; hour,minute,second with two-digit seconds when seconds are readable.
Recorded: 1,46,18
